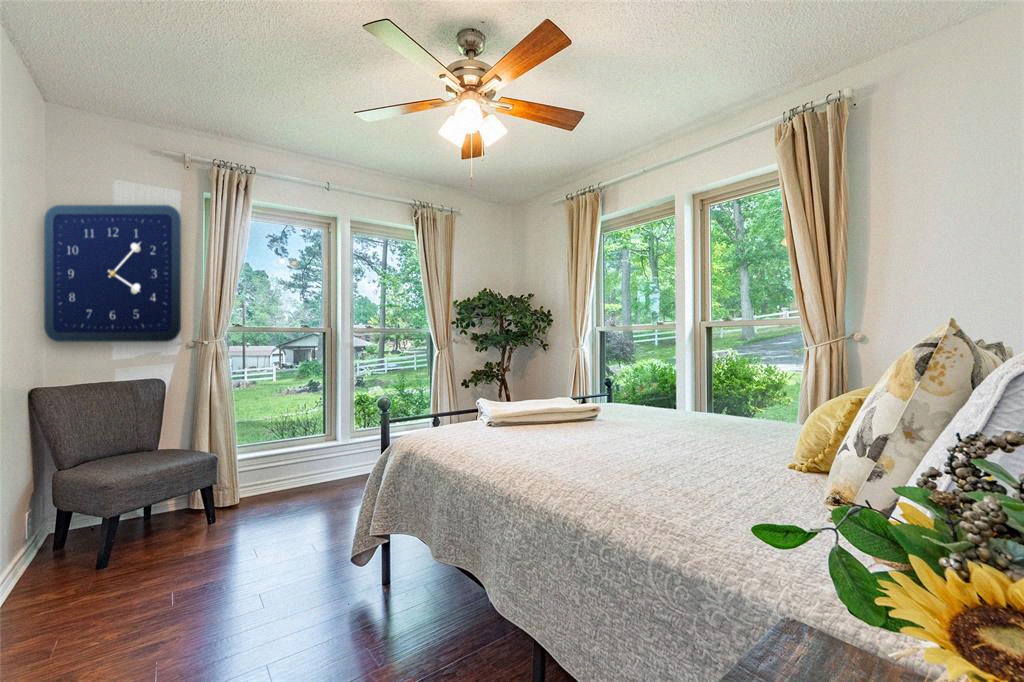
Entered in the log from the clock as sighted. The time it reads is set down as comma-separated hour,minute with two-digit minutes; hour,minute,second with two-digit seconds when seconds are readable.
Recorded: 4,07
